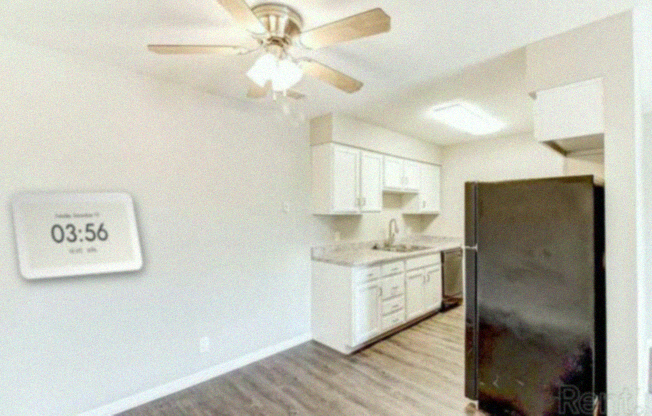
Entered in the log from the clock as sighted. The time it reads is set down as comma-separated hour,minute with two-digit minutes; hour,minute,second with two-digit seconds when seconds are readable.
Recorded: 3,56
